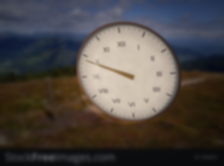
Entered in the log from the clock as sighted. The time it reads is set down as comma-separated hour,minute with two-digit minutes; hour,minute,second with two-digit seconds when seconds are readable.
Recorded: 9,49
